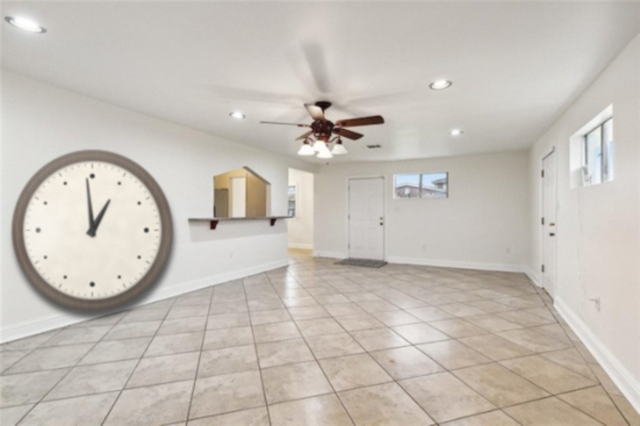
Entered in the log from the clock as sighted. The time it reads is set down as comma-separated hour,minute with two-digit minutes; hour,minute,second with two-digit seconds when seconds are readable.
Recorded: 12,59
